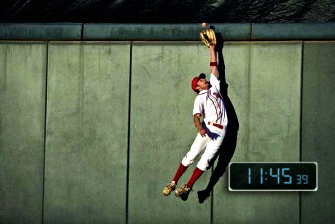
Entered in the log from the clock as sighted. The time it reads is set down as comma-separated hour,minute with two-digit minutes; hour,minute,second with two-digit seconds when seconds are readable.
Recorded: 11,45,39
